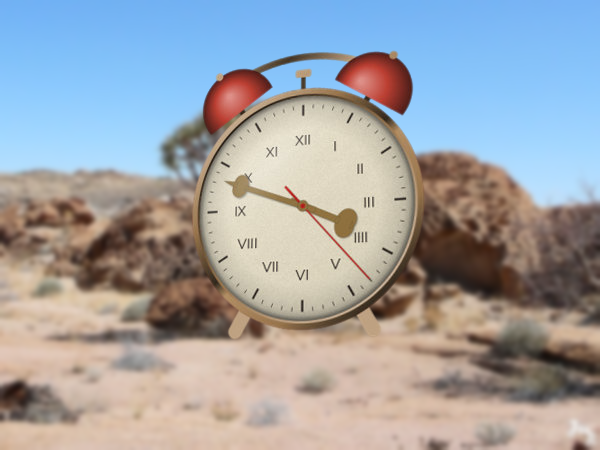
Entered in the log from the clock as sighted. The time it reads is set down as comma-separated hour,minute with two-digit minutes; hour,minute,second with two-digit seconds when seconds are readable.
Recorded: 3,48,23
